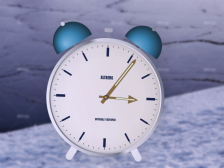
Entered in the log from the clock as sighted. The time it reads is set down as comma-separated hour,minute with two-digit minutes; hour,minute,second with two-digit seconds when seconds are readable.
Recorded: 3,06
